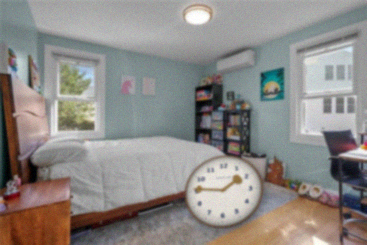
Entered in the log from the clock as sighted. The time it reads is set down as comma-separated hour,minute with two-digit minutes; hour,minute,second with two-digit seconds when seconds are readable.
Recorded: 1,46
